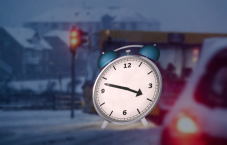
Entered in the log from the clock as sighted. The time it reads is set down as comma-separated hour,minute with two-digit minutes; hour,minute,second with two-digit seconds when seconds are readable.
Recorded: 3,48
